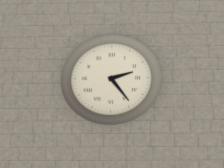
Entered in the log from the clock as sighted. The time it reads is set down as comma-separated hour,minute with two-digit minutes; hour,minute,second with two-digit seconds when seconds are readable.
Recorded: 2,24
